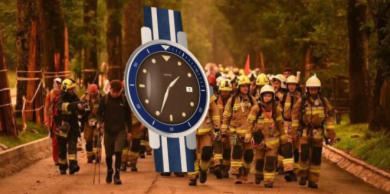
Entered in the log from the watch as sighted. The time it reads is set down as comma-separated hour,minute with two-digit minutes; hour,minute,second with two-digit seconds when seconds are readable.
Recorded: 1,34
